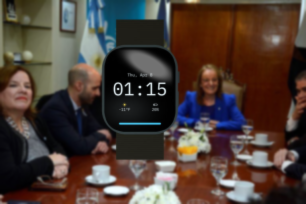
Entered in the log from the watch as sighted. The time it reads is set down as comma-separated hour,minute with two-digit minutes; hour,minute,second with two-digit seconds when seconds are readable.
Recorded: 1,15
